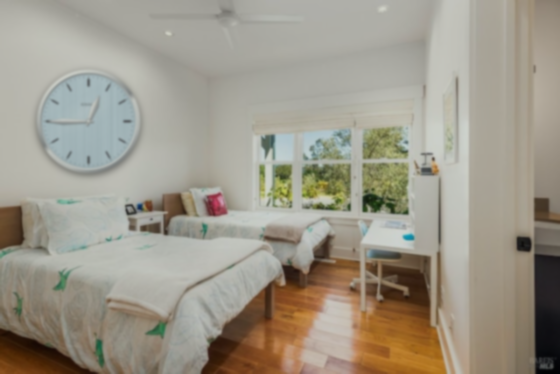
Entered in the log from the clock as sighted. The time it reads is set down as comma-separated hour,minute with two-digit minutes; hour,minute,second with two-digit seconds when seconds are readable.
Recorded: 12,45
